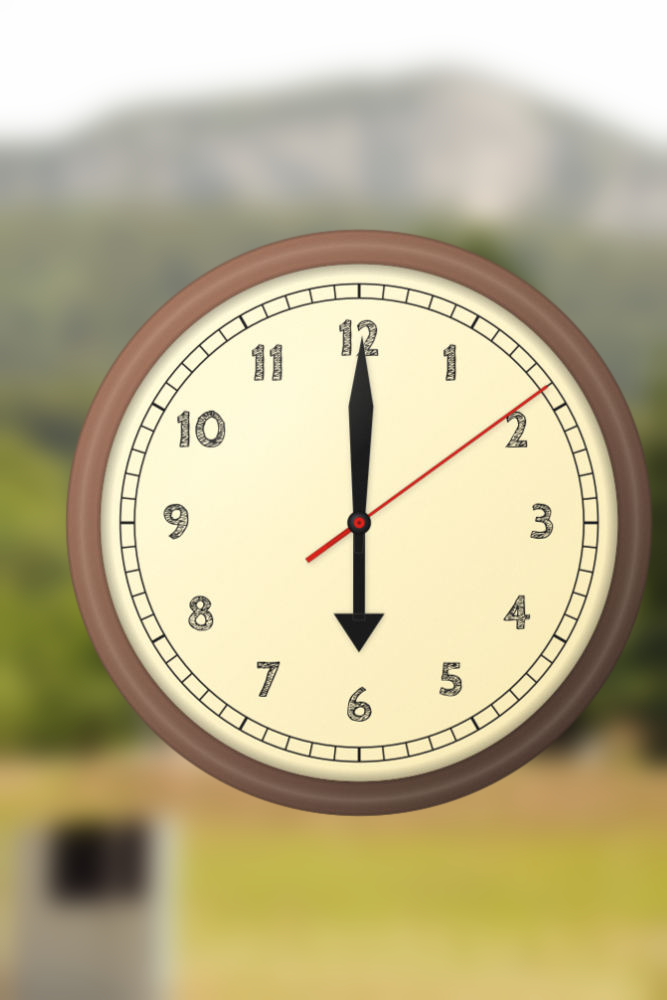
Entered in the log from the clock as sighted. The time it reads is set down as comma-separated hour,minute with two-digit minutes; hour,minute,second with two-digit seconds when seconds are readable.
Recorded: 6,00,09
